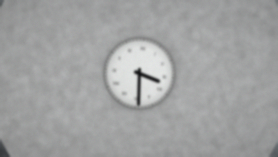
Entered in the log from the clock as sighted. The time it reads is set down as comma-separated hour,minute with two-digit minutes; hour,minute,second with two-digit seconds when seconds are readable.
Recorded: 3,29
